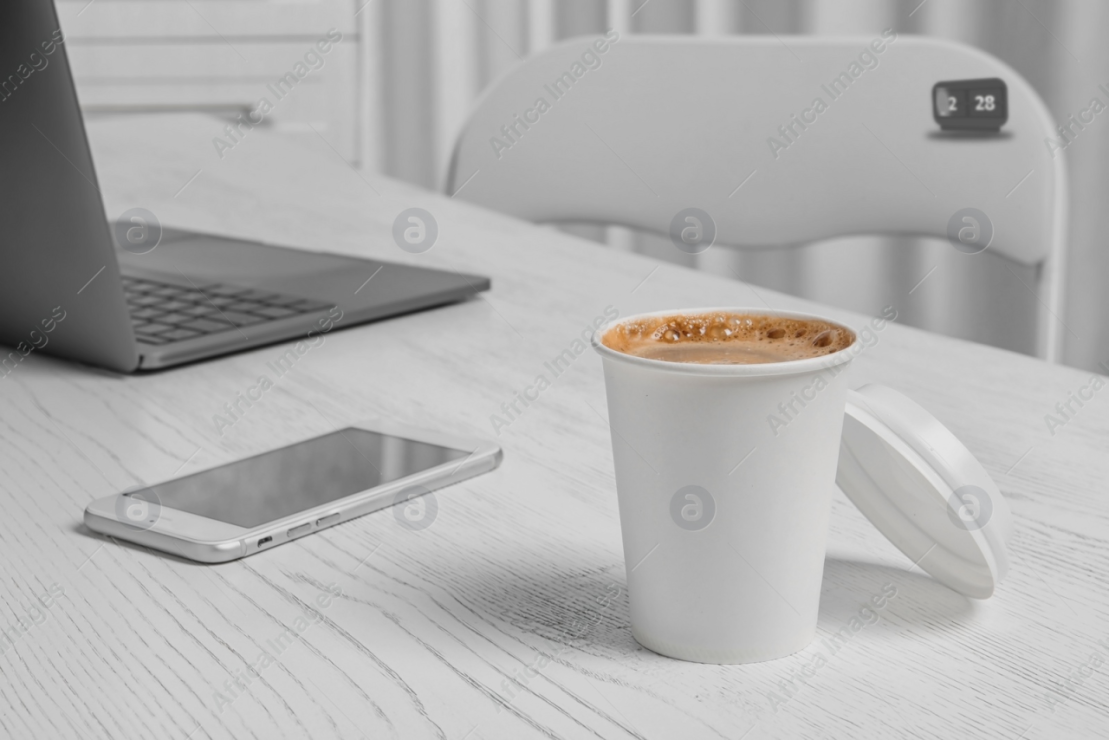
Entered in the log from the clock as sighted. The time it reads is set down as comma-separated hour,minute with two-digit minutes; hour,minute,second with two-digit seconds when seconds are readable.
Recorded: 2,28
